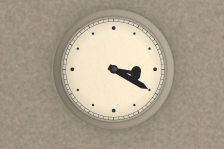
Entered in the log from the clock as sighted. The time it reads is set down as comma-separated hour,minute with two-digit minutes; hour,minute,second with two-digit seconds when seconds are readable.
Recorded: 3,20
